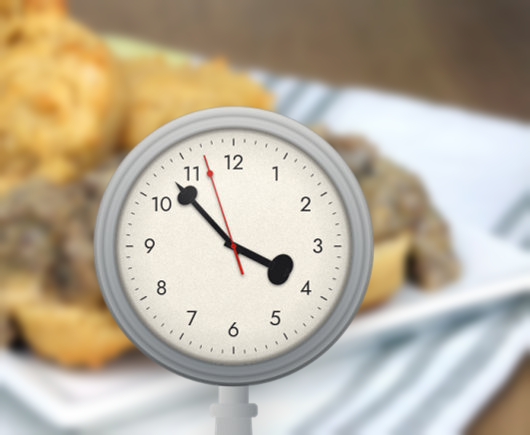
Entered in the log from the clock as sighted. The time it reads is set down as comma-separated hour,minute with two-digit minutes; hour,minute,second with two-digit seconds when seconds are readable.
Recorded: 3,52,57
